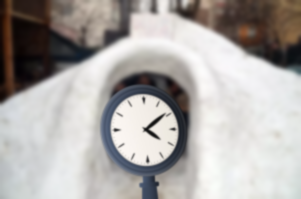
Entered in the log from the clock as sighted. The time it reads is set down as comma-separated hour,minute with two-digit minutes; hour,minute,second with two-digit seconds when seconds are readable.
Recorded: 4,09
